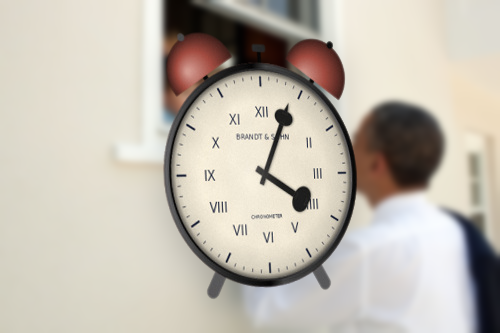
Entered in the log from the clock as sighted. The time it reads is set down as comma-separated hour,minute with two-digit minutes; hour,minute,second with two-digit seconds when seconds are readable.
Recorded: 4,04
